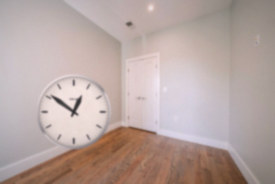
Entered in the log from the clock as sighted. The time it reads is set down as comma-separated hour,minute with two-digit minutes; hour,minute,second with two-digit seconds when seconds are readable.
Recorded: 12,51
